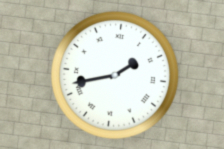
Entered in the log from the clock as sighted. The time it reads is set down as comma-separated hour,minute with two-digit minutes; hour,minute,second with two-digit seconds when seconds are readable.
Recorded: 1,42
